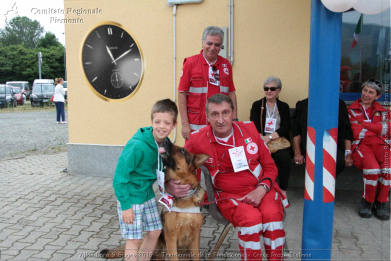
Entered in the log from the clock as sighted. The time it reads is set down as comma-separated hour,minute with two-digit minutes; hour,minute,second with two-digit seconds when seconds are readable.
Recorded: 11,11
